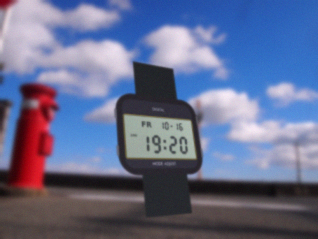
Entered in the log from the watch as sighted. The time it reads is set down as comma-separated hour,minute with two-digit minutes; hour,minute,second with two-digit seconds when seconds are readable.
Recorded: 19,20
